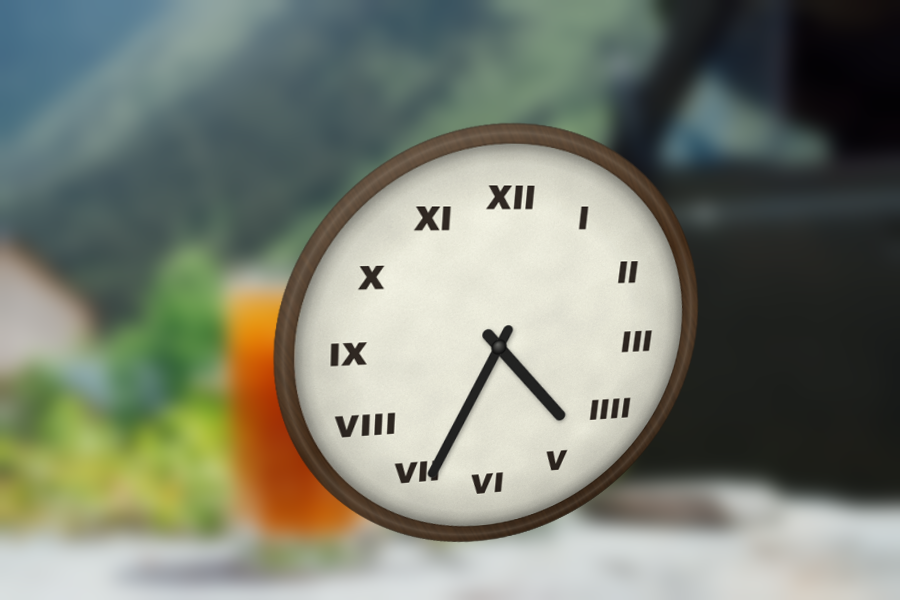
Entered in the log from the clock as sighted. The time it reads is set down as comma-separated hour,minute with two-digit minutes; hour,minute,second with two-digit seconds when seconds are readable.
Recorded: 4,34
